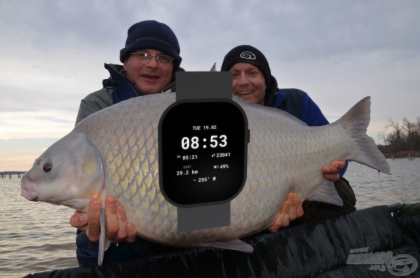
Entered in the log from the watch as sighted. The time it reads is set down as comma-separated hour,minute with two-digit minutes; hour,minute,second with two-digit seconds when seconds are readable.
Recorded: 8,53
